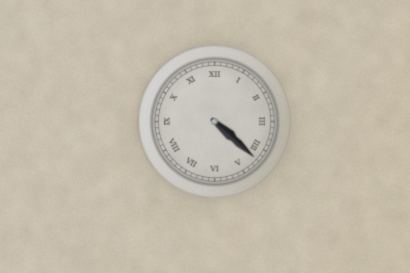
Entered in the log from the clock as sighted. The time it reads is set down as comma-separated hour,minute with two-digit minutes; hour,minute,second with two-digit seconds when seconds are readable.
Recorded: 4,22
